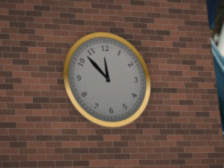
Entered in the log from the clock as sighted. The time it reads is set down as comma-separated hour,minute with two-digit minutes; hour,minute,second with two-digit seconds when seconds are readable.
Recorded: 11,53
